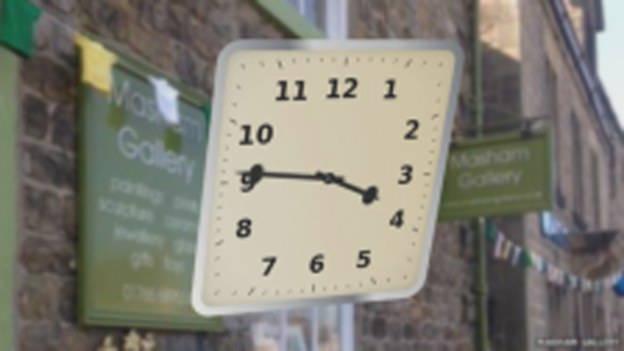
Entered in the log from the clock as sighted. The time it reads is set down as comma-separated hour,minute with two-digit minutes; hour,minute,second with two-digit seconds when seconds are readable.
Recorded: 3,46
